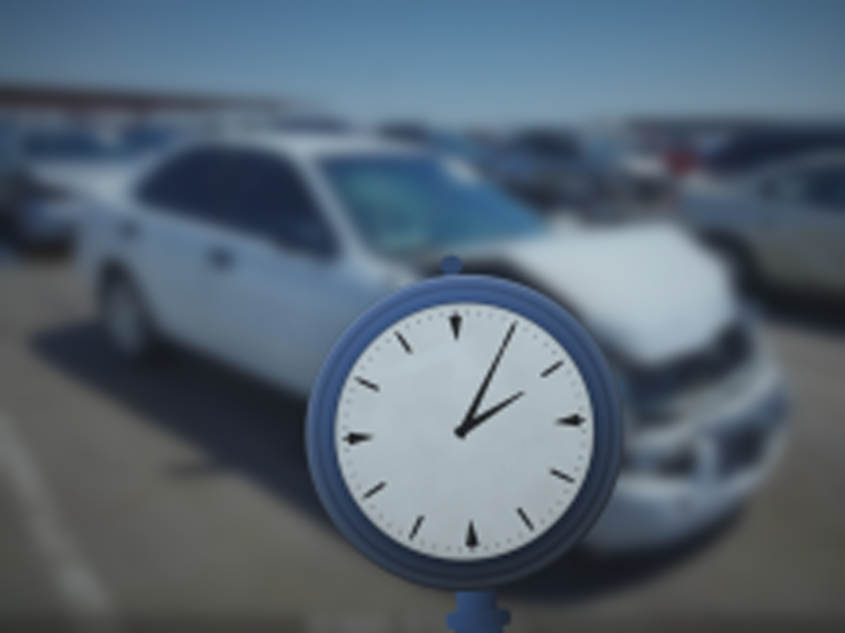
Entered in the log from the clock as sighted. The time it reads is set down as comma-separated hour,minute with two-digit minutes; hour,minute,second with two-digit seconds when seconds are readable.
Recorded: 2,05
